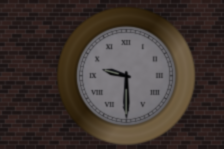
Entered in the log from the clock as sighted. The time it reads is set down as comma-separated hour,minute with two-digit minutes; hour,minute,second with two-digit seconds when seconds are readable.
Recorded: 9,30
